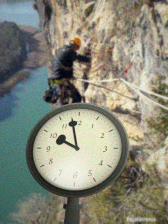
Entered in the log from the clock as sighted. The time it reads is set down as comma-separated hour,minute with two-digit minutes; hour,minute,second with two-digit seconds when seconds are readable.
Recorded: 9,58
